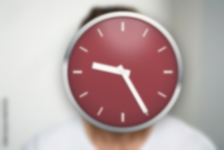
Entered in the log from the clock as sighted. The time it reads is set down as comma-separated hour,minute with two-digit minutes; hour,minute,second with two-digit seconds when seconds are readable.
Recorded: 9,25
